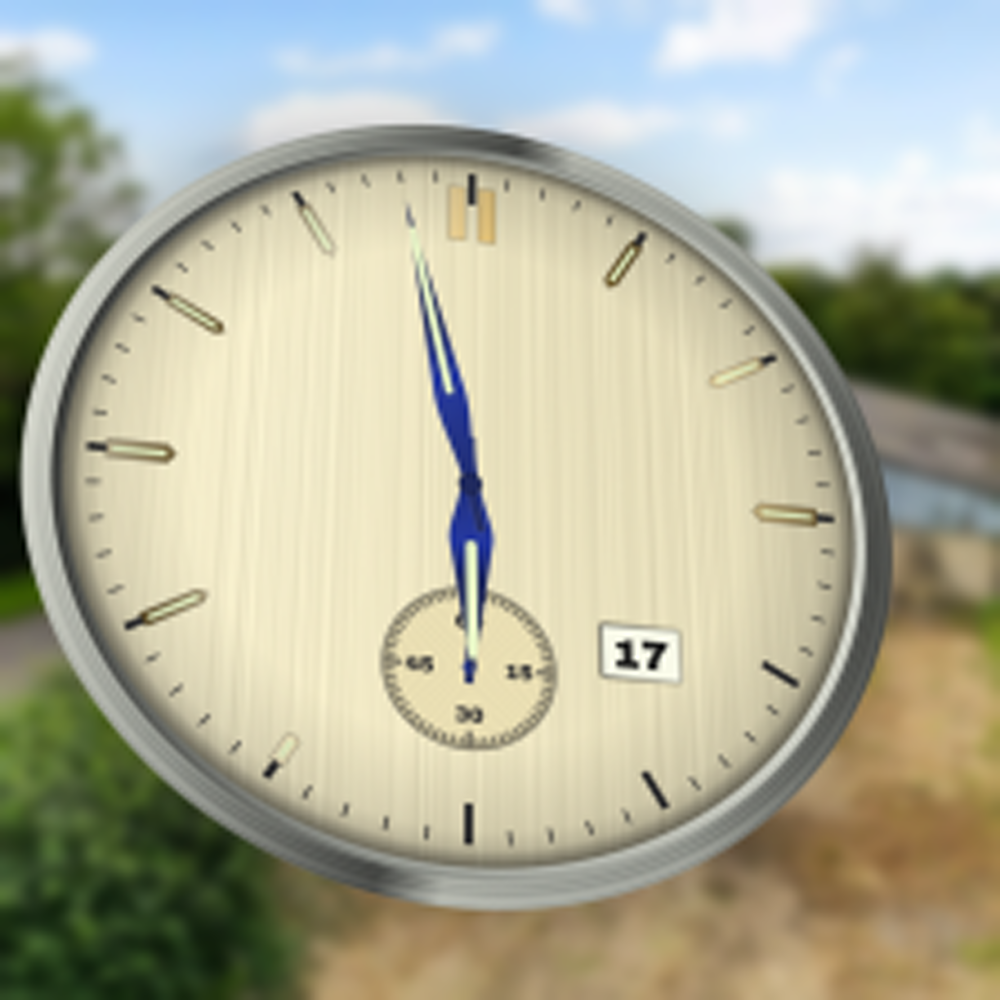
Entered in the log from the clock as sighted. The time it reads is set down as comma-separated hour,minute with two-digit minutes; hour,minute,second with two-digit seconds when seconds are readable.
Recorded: 5,58
